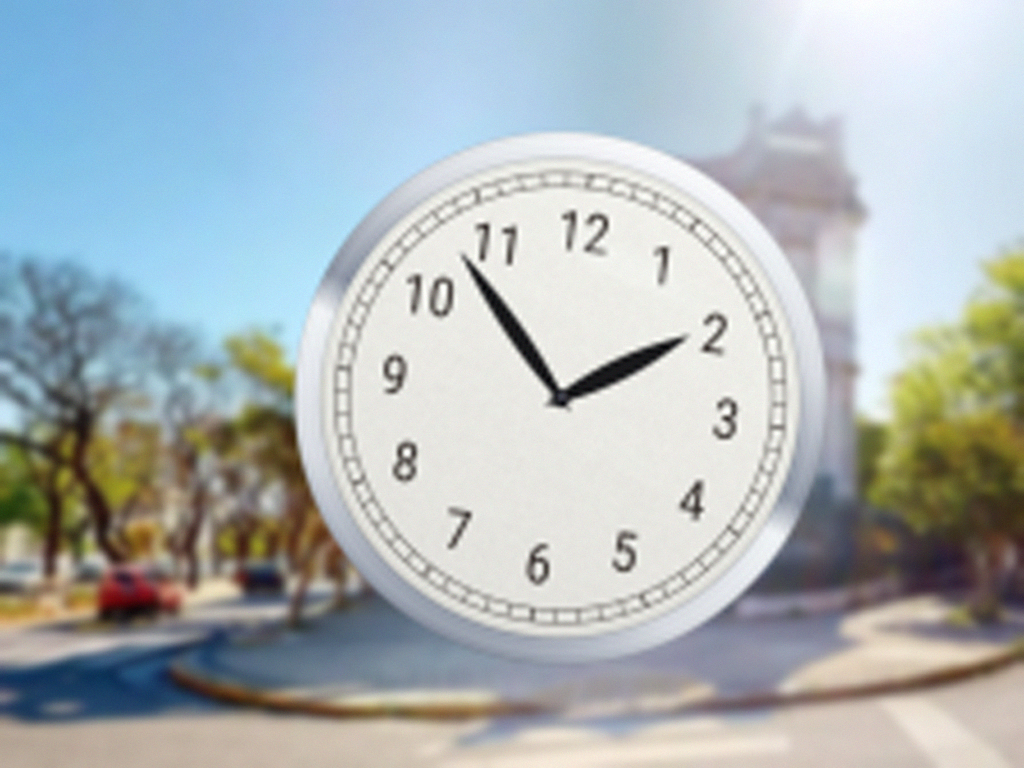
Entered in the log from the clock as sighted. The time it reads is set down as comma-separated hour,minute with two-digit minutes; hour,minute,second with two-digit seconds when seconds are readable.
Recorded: 1,53
